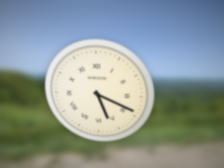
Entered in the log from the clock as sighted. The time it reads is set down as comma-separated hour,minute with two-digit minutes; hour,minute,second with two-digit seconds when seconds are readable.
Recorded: 5,19
